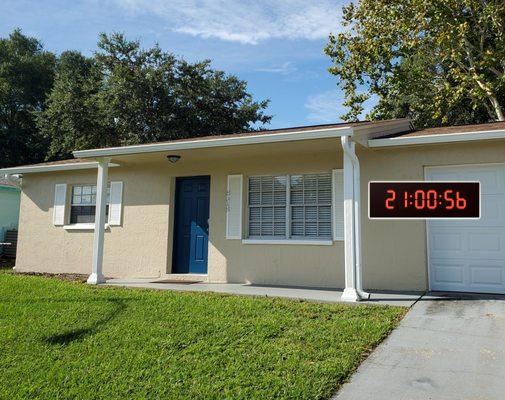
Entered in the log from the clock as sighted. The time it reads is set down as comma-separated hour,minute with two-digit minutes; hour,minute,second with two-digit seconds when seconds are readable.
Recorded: 21,00,56
